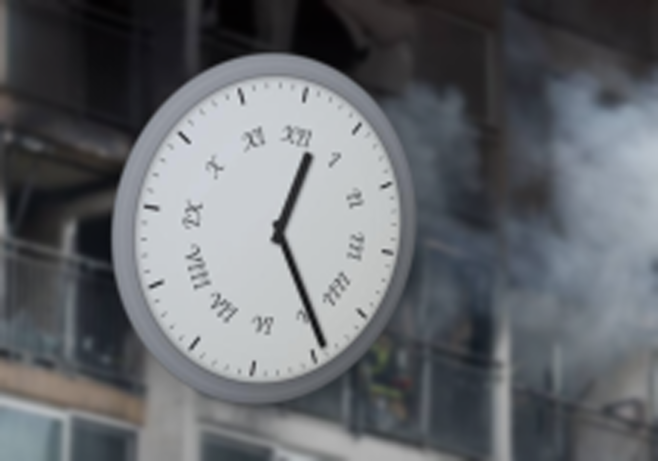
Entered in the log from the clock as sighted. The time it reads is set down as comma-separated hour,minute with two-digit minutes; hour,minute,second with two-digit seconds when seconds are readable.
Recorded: 12,24
